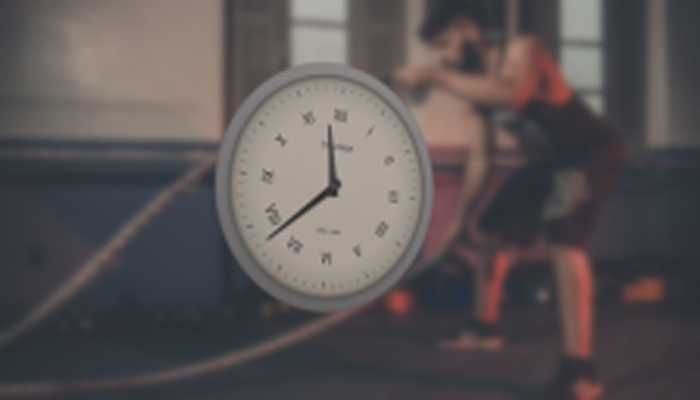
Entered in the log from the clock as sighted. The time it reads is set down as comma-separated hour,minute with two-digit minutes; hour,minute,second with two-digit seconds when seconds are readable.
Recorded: 11,38
